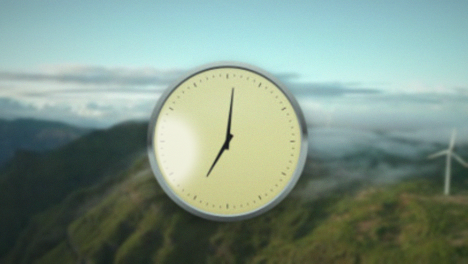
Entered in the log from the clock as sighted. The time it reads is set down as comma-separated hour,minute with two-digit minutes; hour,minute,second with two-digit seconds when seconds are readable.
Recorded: 7,01
